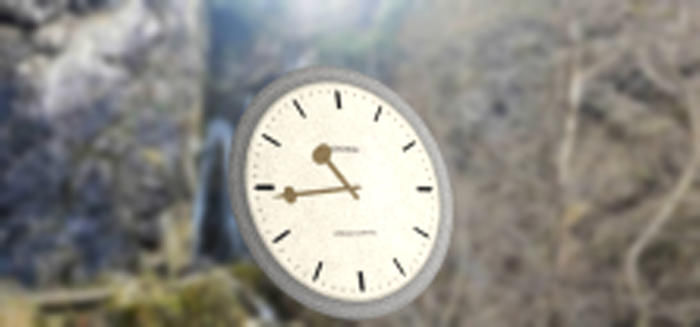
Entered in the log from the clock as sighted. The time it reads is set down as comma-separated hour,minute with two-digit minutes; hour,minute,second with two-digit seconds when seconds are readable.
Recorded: 10,44
